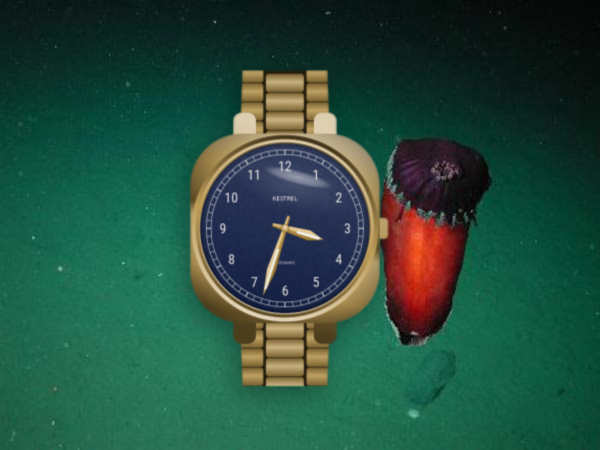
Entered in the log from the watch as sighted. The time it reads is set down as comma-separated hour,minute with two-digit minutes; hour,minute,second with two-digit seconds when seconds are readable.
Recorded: 3,33
